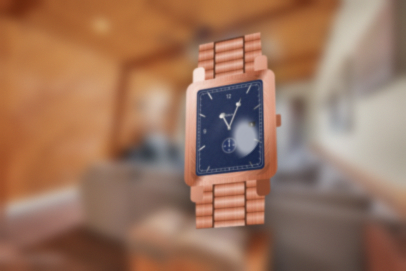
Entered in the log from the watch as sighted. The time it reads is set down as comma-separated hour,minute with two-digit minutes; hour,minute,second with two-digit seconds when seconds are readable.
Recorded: 11,04
